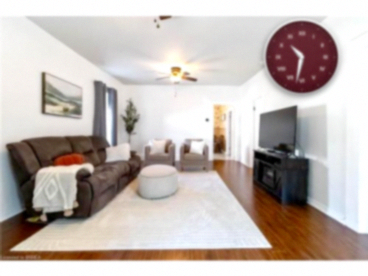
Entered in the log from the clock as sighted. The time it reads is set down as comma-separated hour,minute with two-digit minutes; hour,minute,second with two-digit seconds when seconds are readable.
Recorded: 10,32
